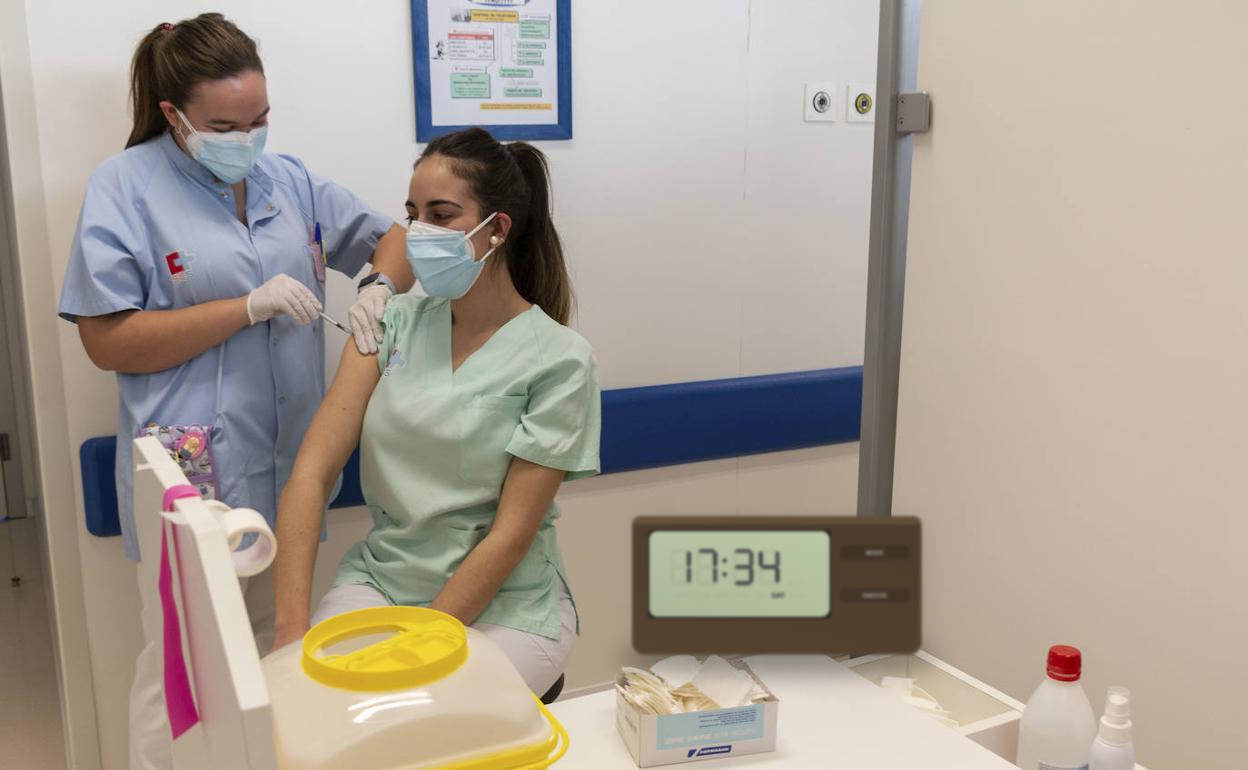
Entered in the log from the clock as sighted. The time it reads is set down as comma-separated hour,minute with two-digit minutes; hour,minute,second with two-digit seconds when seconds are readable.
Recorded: 17,34
